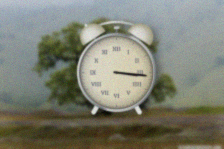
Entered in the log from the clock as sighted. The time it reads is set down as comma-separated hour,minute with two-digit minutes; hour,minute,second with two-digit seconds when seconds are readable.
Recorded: 3,16
